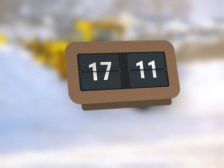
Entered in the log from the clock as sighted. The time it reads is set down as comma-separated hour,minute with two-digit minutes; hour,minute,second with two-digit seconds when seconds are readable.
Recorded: 17,11
